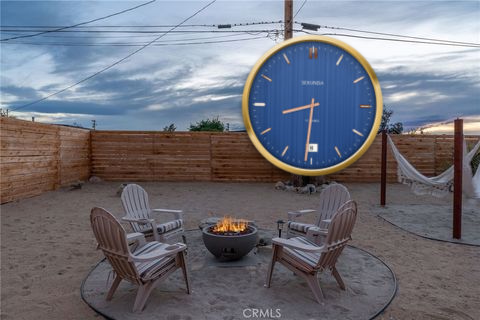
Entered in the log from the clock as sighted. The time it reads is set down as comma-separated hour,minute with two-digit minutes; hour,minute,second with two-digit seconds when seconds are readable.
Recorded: 8,31
